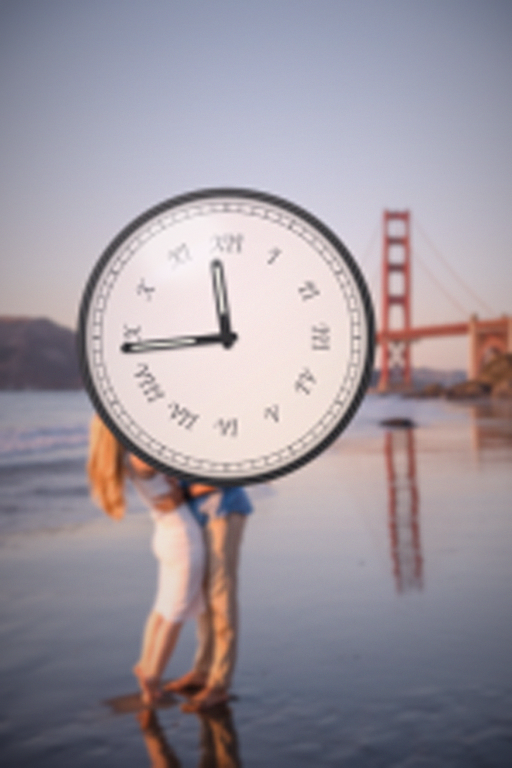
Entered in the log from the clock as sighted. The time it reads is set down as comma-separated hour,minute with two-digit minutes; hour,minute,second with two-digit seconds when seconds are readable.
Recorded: 11,44
